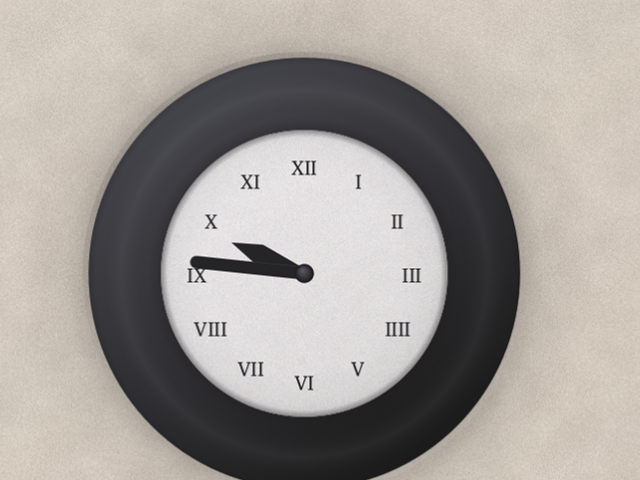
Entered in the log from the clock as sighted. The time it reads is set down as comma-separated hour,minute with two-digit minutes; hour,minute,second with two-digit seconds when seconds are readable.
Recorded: 9,46
